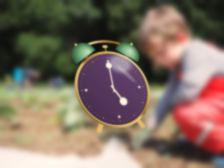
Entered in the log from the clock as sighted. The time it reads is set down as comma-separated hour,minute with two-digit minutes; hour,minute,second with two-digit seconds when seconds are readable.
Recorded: 5,00
